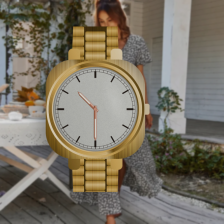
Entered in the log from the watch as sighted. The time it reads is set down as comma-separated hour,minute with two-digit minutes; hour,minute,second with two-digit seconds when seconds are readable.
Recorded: 10,30
